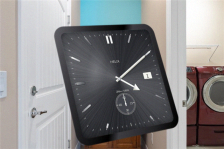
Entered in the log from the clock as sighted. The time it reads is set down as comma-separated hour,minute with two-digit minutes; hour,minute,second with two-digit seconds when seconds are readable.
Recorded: 4,10
